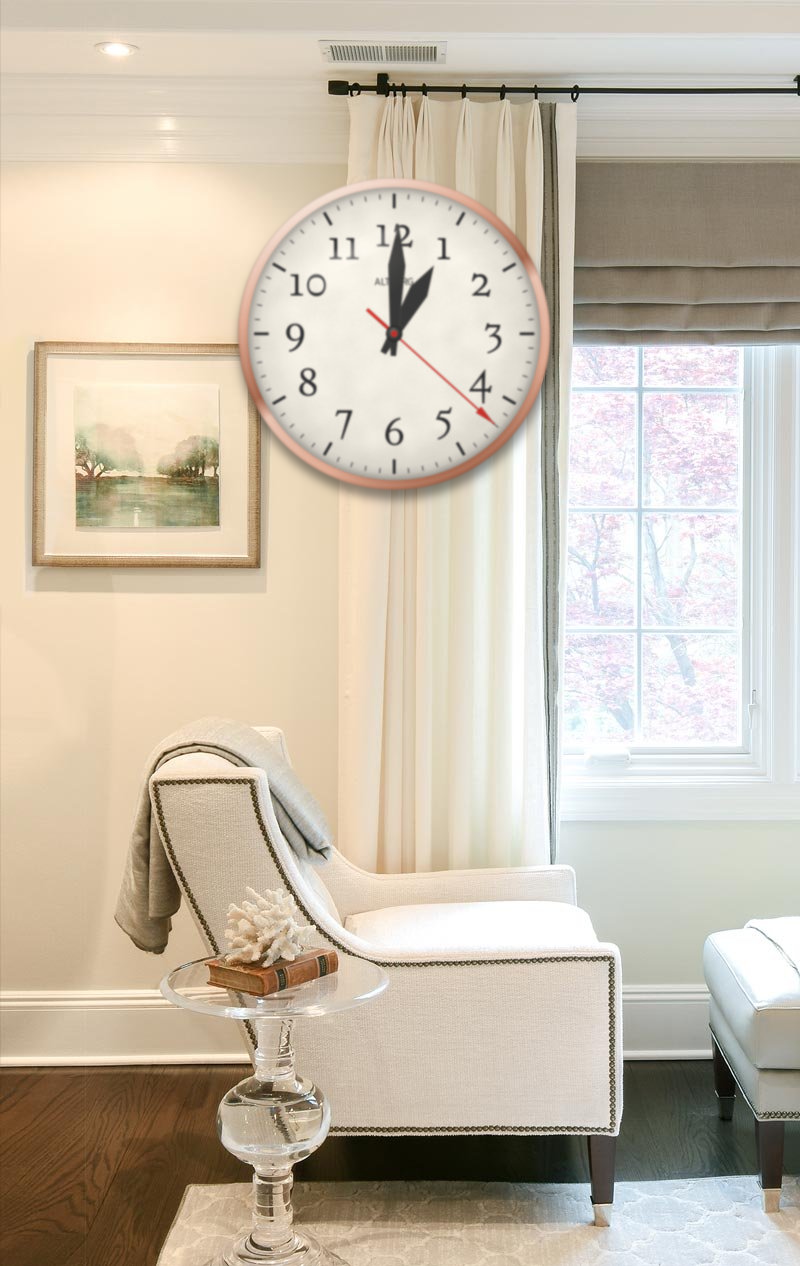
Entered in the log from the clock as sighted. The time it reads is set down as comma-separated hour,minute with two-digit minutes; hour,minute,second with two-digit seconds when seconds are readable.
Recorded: 1,00,22
